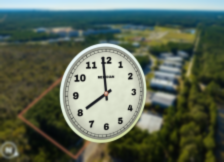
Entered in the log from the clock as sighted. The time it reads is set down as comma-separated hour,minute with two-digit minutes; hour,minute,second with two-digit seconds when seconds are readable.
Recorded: 7,59
